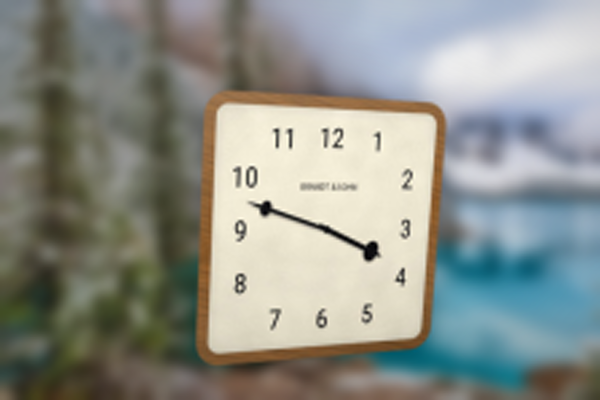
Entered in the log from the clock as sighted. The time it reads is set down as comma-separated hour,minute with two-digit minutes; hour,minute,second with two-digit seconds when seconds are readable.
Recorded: 3,48
